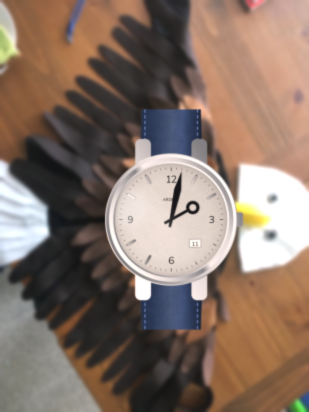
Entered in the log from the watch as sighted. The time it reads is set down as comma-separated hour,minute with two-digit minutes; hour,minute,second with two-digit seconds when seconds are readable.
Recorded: 2,02
